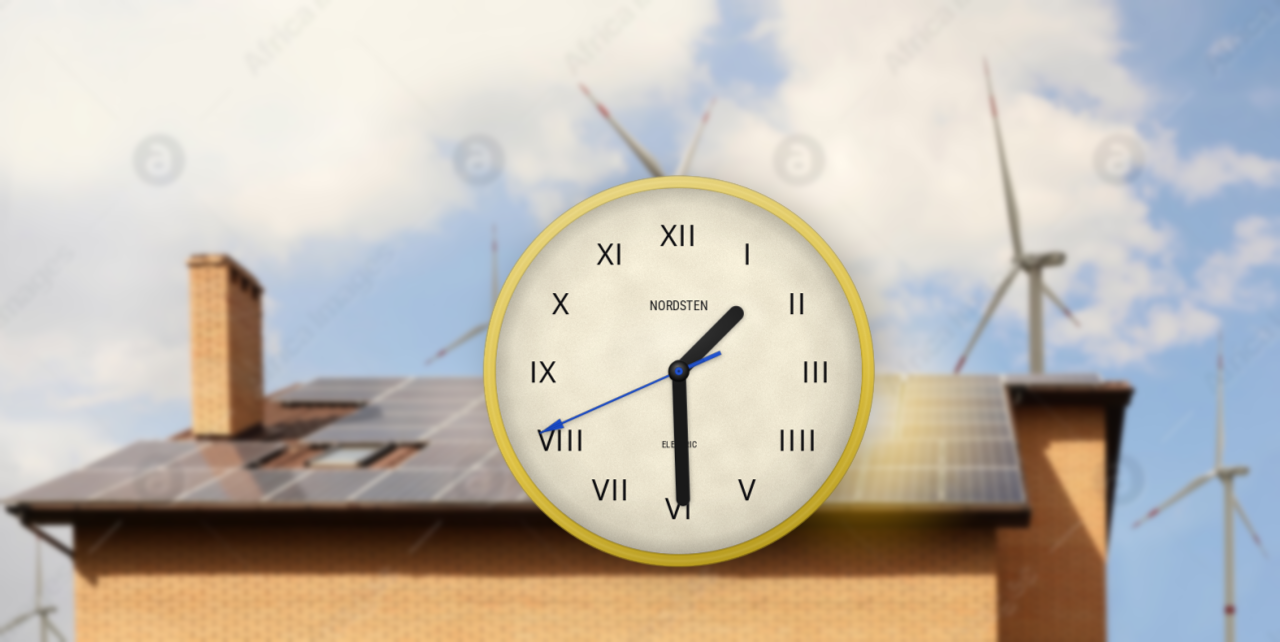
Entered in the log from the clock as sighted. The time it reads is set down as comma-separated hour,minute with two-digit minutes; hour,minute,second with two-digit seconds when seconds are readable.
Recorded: 1,29,41
